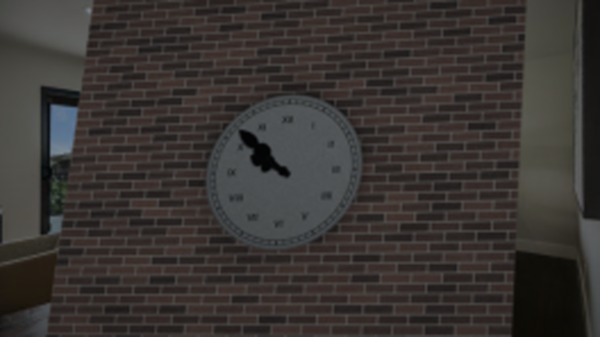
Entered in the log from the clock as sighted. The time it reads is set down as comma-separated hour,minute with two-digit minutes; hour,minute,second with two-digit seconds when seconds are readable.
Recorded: 9,52
